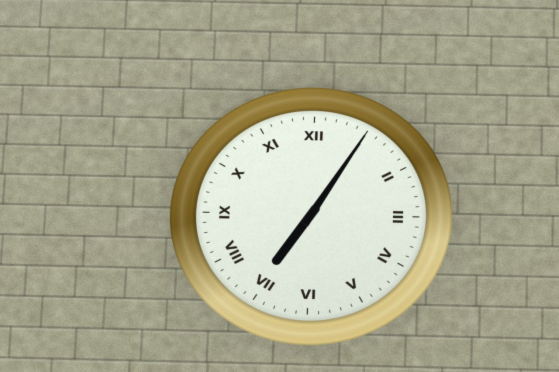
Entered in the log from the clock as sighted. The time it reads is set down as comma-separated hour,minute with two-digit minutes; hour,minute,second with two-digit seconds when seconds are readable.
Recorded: 7,05
